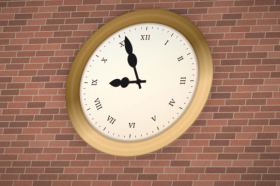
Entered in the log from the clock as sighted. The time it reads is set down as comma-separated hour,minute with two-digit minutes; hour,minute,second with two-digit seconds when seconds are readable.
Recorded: 8,56
